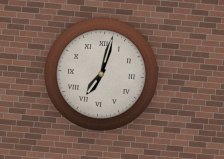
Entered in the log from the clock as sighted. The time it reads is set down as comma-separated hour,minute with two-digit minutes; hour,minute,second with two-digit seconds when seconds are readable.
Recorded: 7,02
